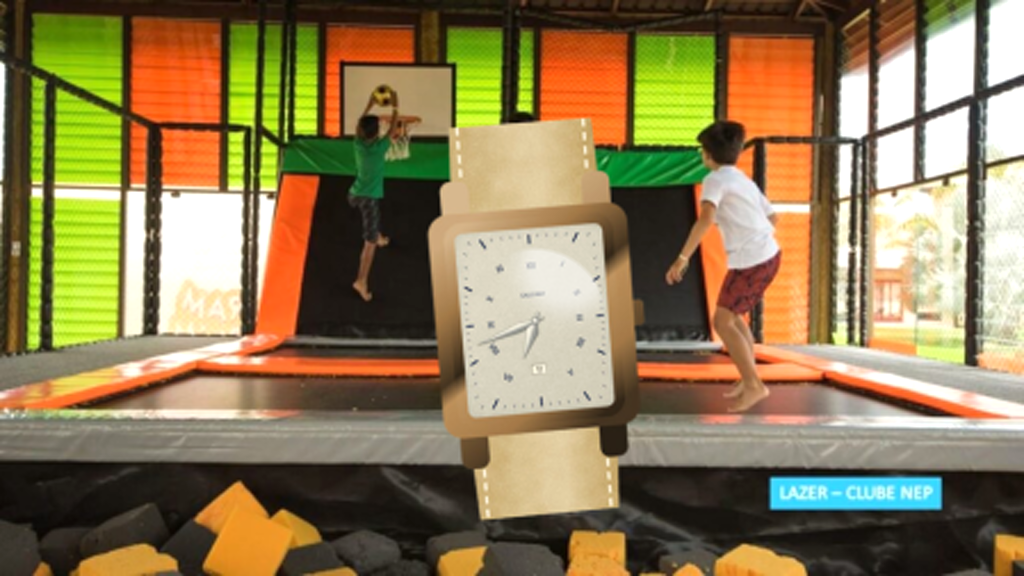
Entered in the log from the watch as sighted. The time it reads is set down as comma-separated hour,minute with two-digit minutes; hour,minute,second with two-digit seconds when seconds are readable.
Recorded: 6,42
